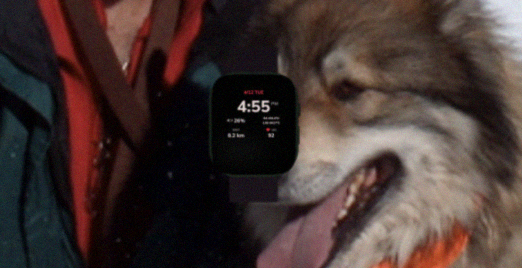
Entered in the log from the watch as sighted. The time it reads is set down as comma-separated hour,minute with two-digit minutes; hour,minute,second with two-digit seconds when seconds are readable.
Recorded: 4,55
